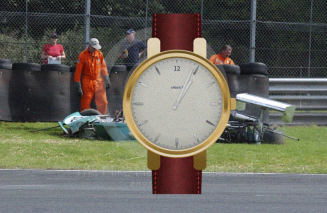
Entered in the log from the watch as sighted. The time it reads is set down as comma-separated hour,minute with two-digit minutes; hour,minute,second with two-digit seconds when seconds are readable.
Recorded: 1,04
